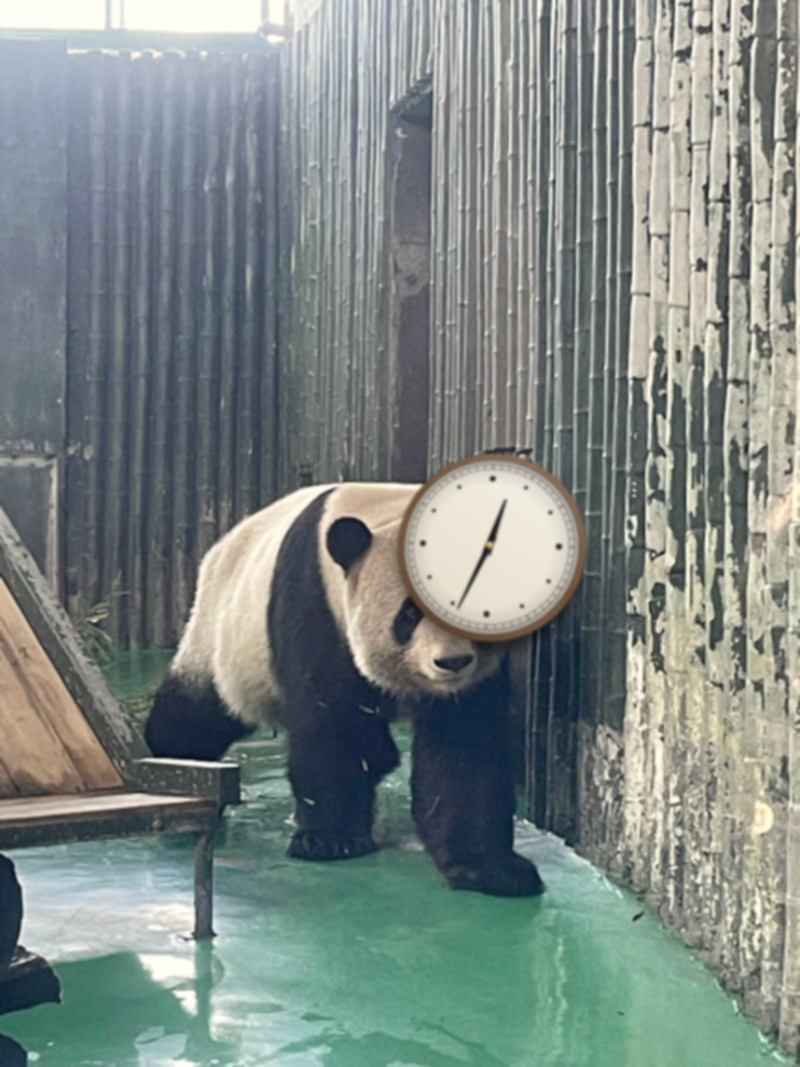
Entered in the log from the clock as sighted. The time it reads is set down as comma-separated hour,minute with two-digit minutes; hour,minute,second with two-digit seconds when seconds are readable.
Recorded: 12,34
